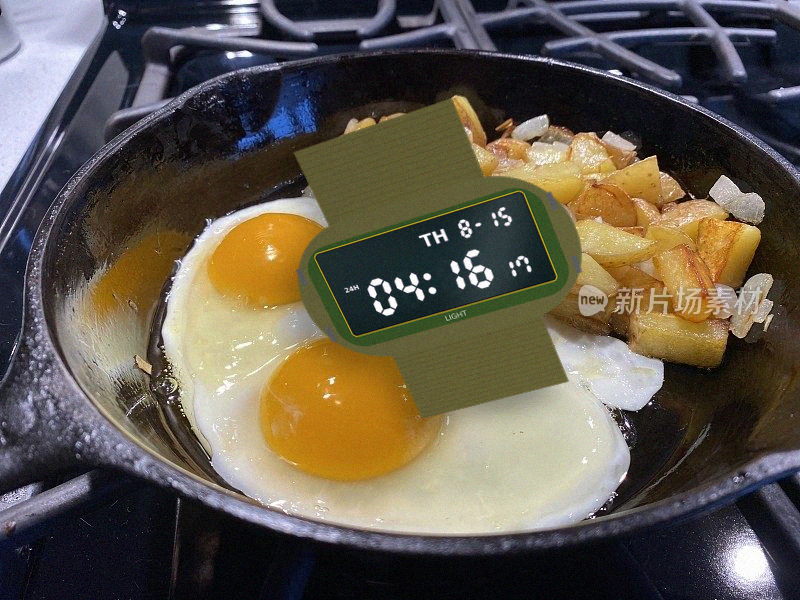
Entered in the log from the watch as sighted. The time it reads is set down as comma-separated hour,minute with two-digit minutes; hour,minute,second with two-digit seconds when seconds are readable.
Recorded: 4,16,17
